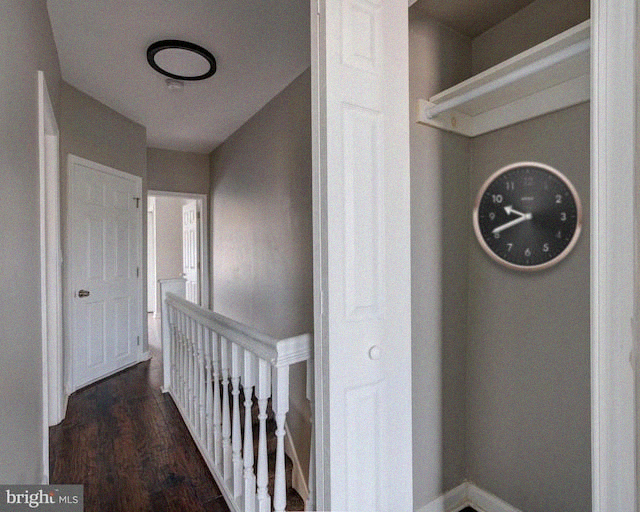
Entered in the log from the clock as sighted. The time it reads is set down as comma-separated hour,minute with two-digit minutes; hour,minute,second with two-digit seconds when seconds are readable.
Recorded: 9,41
